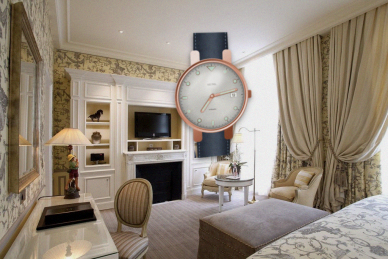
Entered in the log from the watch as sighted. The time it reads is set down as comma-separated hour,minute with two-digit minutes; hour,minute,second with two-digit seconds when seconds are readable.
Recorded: 7,13
